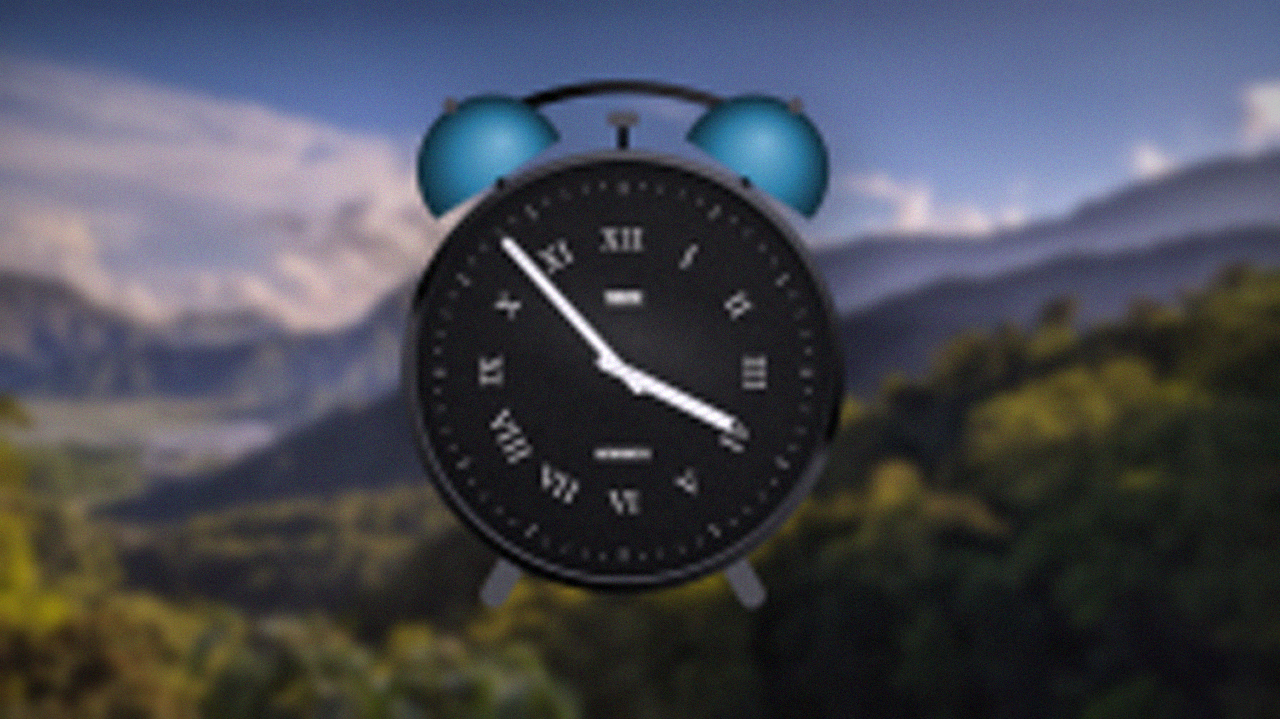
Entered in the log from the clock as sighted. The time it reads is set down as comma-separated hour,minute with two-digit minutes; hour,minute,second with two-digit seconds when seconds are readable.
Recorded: 3,53
